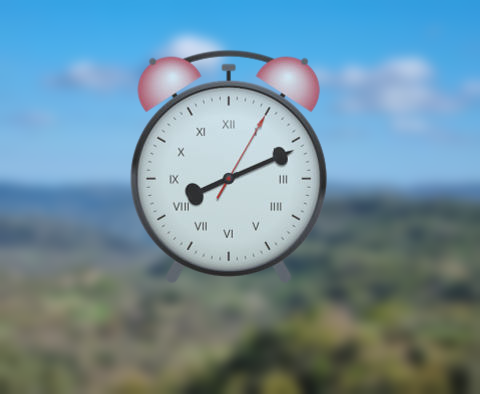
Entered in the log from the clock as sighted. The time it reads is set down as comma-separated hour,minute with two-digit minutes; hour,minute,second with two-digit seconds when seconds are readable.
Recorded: 8,11,05
